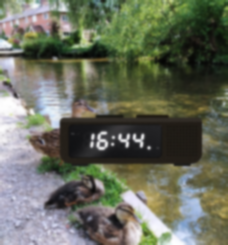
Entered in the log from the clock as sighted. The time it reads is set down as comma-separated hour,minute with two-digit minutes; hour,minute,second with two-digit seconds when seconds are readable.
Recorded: 16,44
